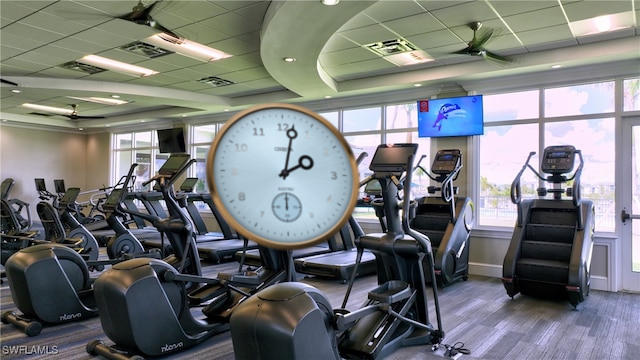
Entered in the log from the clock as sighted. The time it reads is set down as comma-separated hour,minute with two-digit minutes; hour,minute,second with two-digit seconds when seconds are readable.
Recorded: 2,02
